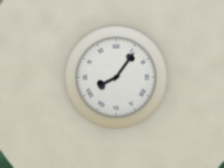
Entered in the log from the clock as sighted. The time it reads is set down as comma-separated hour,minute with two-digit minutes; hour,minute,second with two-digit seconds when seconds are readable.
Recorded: 8,06
